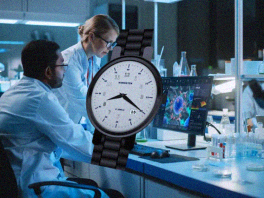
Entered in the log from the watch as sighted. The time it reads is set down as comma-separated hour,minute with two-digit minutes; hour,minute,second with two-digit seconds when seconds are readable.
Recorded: 8,20
